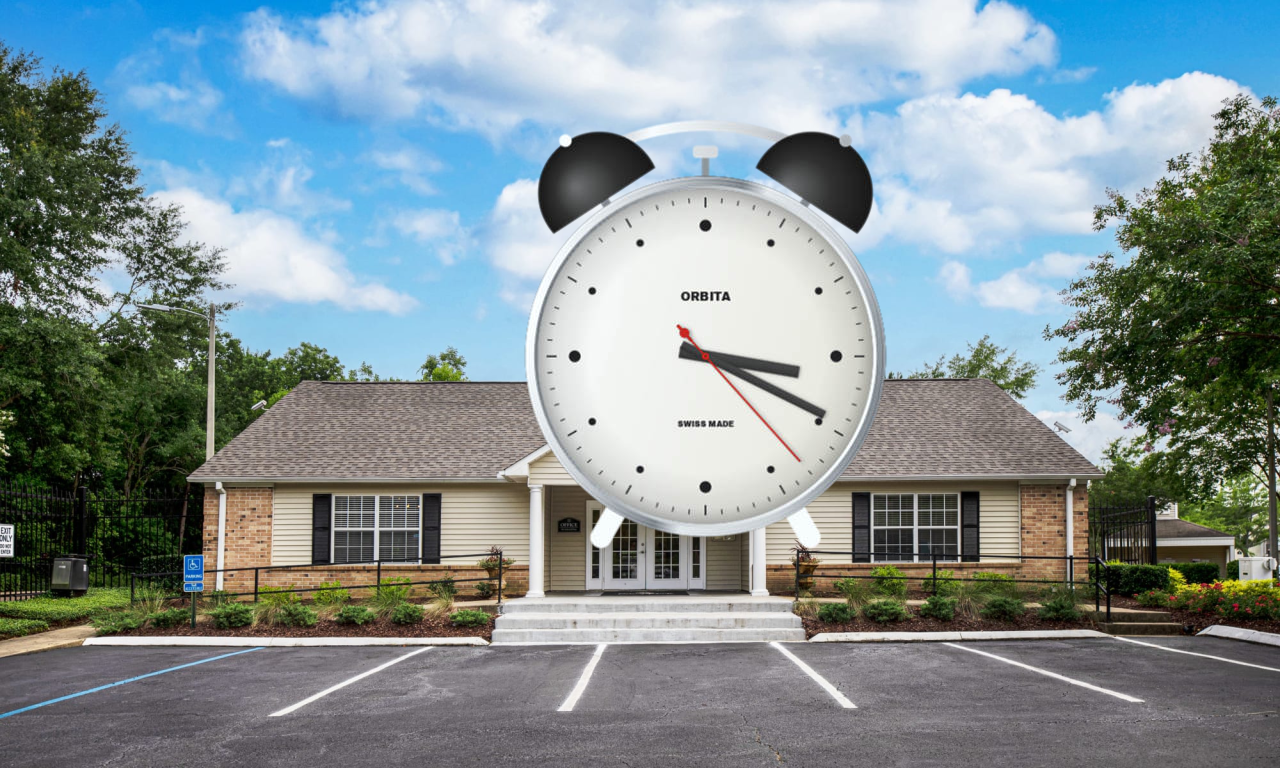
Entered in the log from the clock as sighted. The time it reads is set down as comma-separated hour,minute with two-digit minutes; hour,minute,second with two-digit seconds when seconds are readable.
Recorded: 3,19,23
